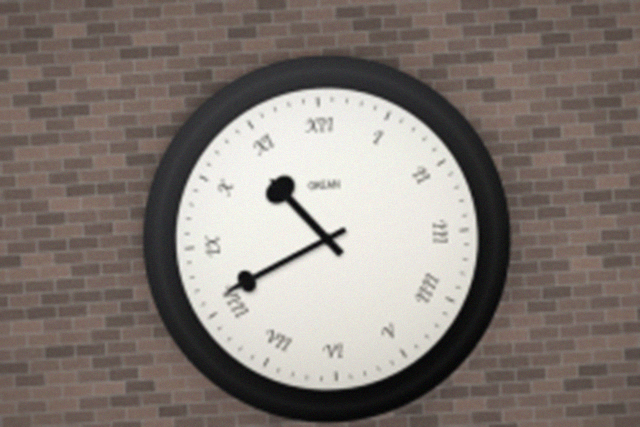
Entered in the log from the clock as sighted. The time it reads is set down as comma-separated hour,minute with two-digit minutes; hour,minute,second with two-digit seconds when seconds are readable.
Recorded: 10,41
